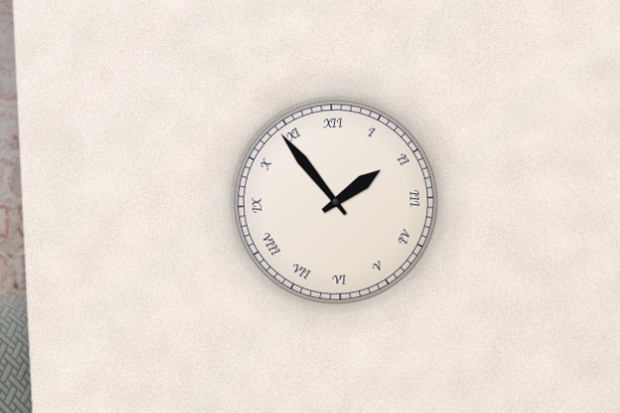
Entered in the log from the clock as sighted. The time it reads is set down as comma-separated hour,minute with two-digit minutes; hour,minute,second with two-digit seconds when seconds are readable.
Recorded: 1,54
